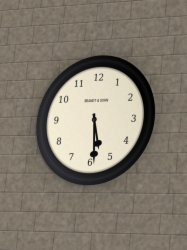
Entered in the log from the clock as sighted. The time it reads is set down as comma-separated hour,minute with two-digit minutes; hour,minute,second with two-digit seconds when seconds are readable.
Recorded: 5,29
